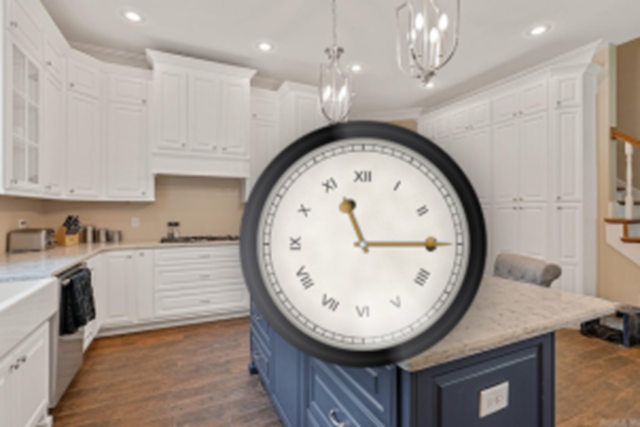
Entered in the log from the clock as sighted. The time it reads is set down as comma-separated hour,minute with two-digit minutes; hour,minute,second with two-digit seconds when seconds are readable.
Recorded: 11,15
